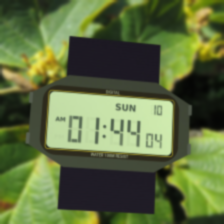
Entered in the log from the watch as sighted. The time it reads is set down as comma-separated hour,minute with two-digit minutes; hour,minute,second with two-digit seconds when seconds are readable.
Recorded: 1,44,04
